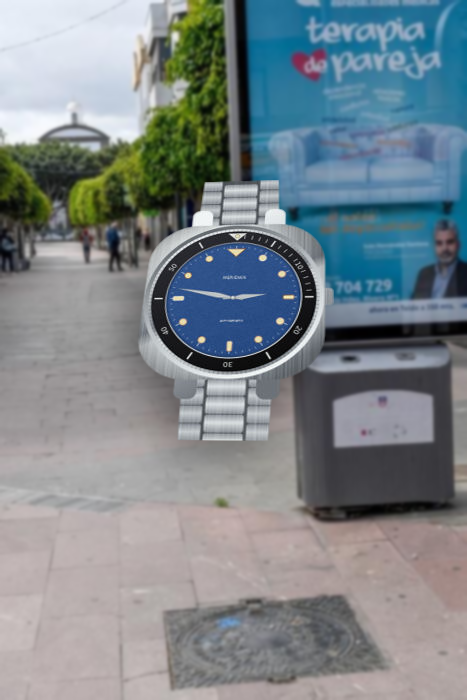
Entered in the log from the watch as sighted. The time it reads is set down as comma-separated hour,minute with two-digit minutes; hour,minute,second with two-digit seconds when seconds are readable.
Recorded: 2,47
